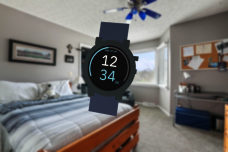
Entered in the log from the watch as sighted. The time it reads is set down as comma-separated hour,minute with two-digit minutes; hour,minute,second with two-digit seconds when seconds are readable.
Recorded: 12,34
